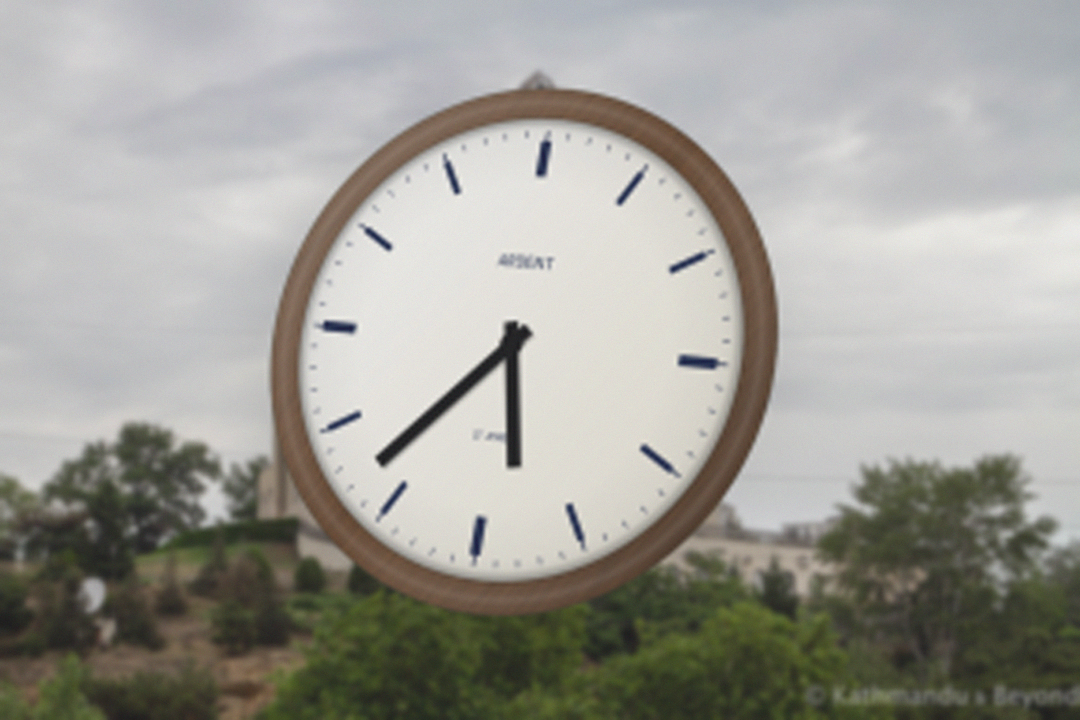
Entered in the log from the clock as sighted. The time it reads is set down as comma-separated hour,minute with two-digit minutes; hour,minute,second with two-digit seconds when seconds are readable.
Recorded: 5,37
